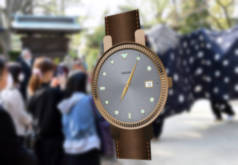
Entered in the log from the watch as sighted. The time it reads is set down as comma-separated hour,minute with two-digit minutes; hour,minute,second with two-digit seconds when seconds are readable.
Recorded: 7,05
